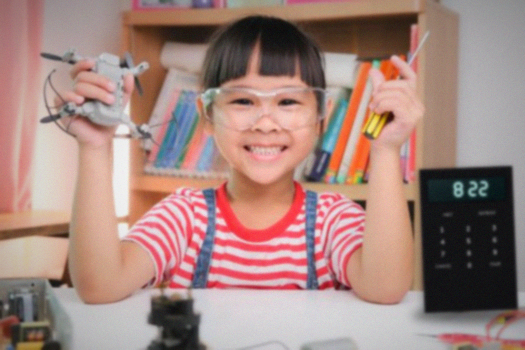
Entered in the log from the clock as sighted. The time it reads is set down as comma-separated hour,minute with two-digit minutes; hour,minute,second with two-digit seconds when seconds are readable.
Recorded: 8,22
